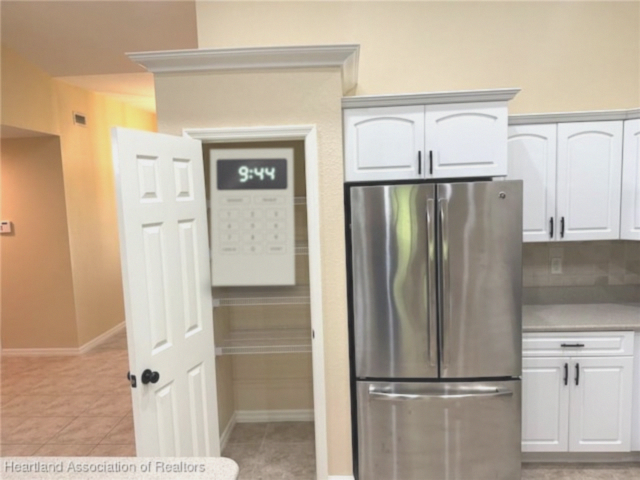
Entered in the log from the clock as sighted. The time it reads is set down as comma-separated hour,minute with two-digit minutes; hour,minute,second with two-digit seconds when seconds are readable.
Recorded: 9,44
